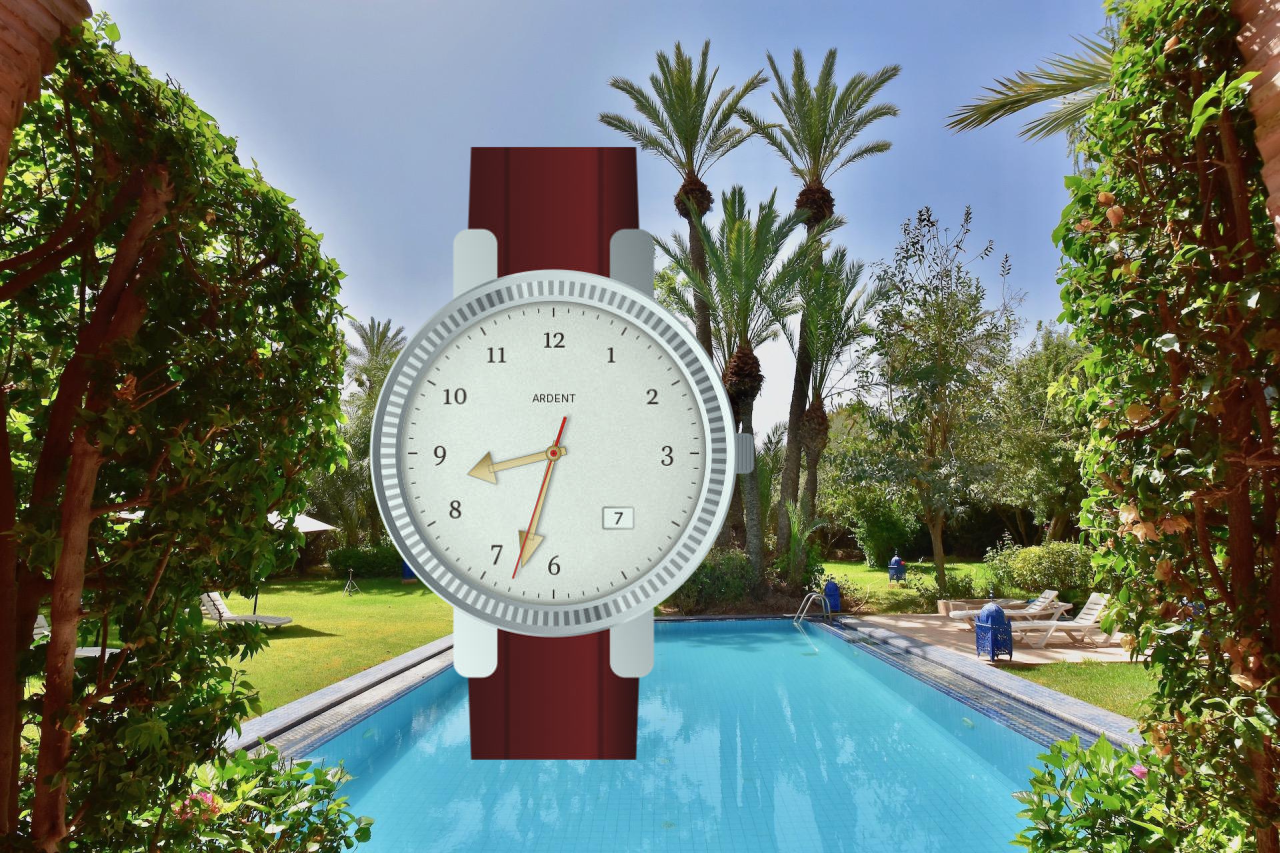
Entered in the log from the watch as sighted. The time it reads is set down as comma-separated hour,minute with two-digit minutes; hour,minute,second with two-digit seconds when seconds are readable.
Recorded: 8,32,33
